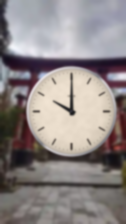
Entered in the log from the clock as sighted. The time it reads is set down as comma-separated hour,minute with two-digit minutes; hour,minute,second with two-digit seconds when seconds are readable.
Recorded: 10,00
